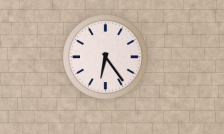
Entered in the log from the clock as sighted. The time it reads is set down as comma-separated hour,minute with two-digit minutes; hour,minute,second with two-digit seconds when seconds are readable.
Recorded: 6,24
